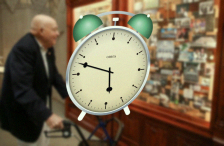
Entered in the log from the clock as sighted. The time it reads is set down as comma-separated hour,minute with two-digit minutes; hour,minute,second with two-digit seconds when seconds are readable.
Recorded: 5,48
